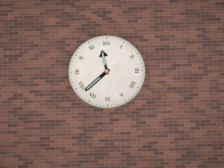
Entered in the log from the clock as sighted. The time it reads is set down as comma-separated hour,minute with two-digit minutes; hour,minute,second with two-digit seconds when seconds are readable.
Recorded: 11,38
